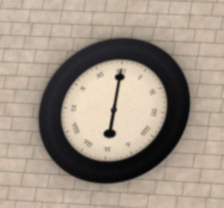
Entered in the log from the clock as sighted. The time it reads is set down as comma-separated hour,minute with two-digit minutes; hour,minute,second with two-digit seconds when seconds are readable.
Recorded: 6,00
